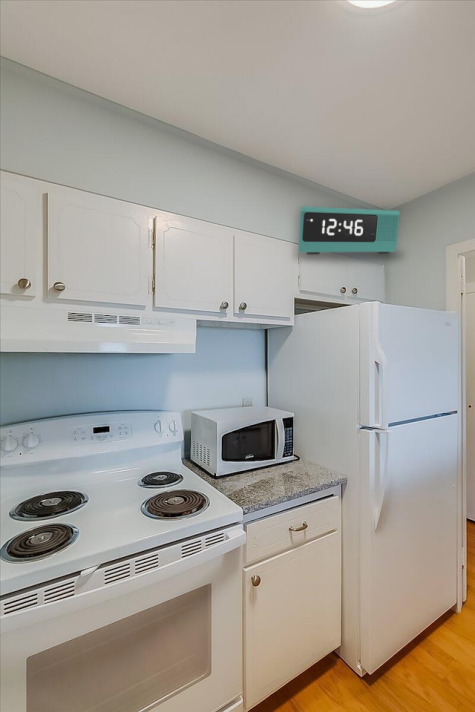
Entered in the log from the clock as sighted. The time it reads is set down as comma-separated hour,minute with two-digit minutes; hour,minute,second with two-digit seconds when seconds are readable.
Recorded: 12,46
